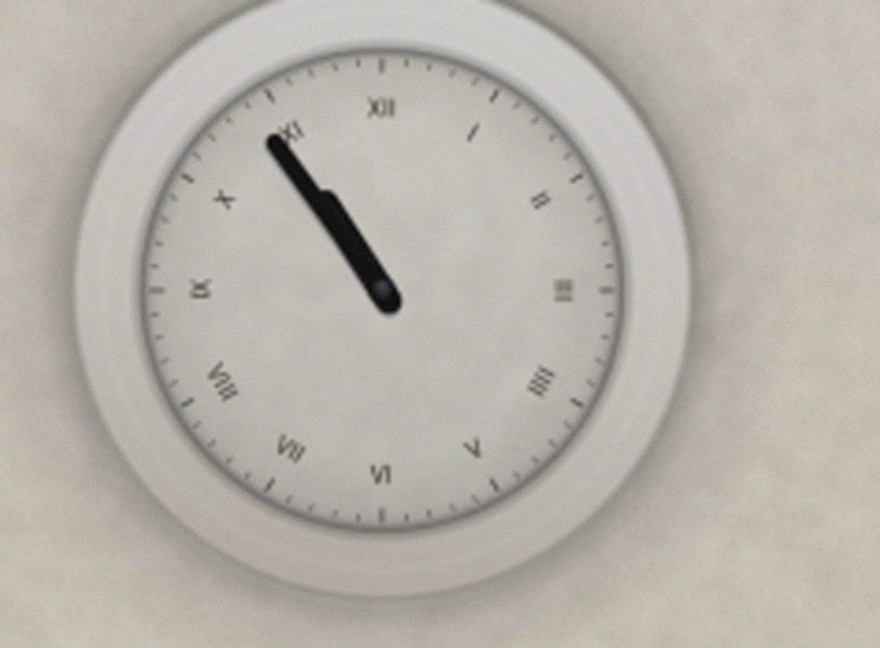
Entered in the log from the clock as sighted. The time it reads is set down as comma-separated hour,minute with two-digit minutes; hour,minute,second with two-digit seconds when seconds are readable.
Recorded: 10,54
